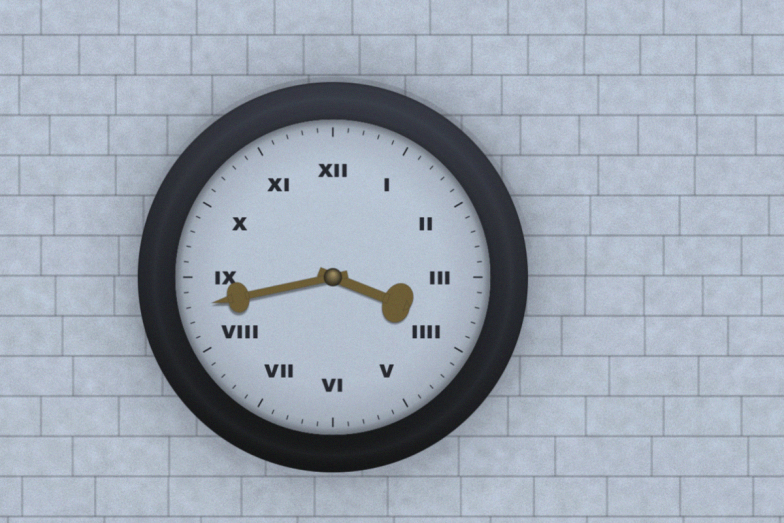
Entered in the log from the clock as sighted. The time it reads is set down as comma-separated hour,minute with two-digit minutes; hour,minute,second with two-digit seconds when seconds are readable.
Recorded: 3,43
